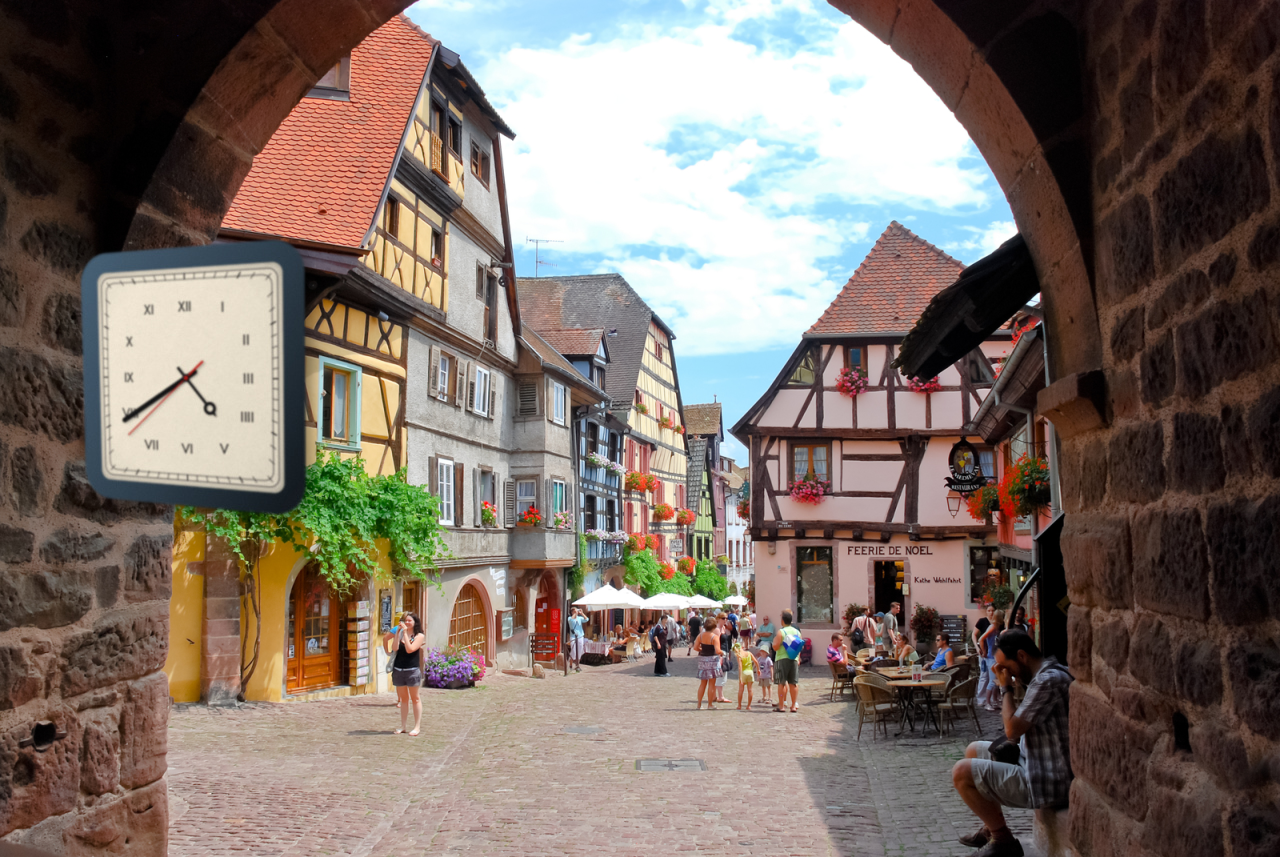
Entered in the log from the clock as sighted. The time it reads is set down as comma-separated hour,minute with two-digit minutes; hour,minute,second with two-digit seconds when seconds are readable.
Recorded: 4,39,38
